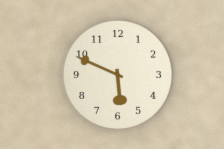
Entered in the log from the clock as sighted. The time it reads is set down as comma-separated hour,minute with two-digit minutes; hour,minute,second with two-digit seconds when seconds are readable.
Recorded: 5,49
